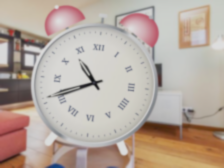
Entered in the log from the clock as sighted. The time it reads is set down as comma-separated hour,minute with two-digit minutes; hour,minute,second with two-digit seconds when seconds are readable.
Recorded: 10,41
